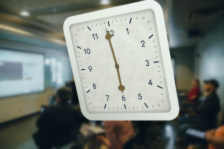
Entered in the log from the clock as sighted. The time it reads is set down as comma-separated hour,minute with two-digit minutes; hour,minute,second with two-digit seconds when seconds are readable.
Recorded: 5,59
